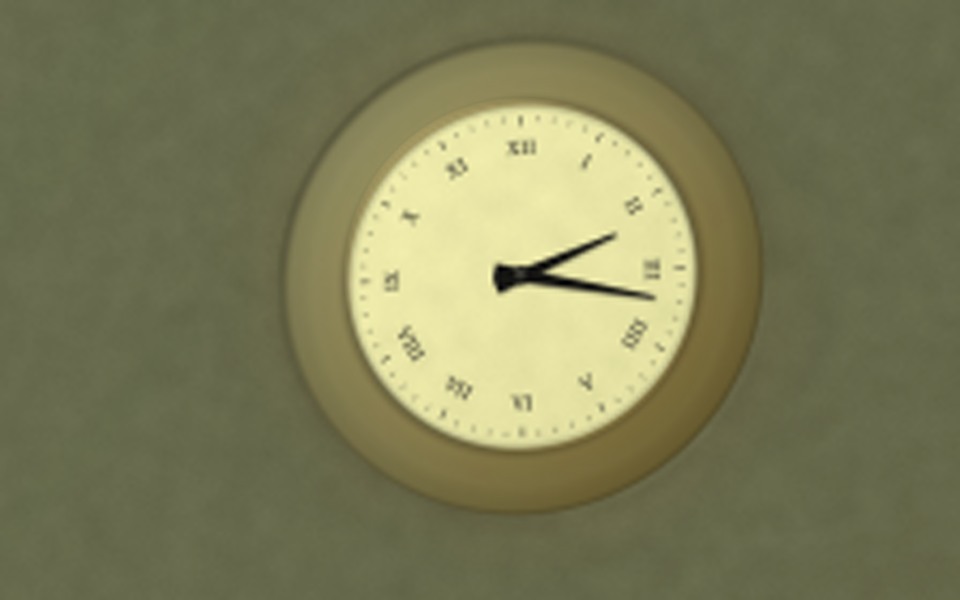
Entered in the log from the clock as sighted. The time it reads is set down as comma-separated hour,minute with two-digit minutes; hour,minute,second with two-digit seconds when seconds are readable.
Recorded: 2,17
